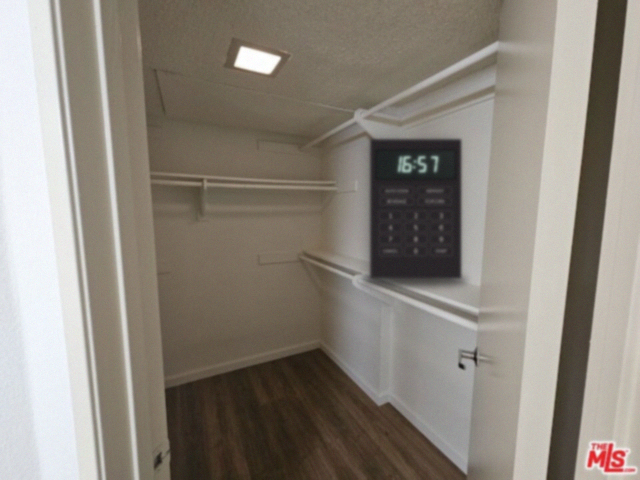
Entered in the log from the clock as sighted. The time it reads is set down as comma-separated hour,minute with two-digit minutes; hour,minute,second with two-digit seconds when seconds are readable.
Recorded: 16,57
